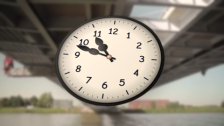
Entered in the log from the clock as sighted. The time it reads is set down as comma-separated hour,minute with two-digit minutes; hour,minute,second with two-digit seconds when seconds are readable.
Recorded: 10,48
